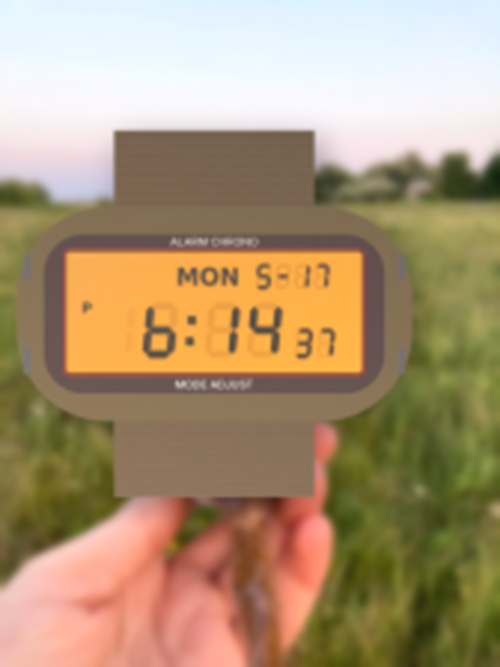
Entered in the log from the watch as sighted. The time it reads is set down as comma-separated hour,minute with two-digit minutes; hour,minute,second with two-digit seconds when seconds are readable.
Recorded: 6,14,37
